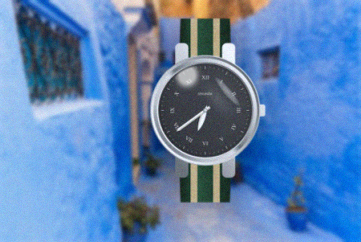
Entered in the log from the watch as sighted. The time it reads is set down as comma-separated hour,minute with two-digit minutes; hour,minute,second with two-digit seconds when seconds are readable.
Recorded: 6,39
